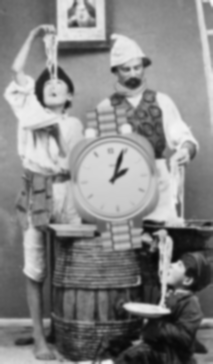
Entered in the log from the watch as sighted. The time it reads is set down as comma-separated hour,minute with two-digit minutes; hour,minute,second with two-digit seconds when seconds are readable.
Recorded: 2,04
